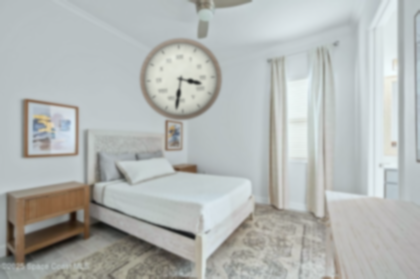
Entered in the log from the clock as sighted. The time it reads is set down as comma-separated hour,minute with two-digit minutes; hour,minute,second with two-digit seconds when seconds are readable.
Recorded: 3,32
